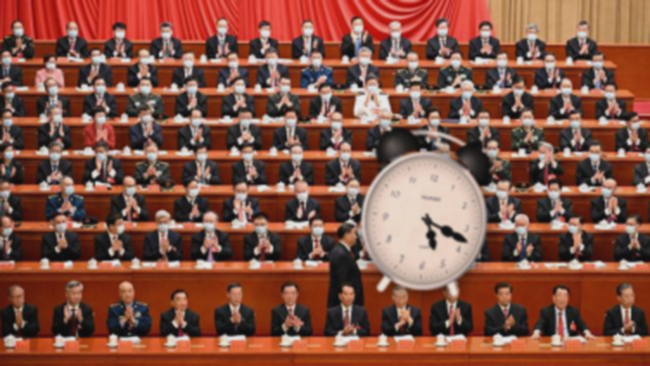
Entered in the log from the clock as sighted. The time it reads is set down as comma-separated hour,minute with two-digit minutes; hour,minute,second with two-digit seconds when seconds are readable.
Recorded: 5,18
